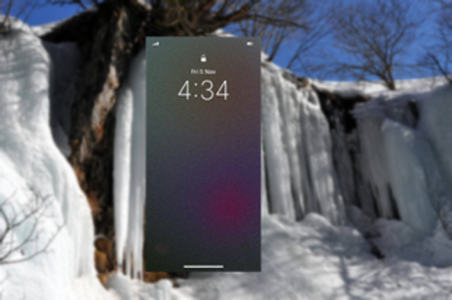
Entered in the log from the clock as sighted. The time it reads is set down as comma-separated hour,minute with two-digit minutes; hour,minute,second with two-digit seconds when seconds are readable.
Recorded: 4,34
